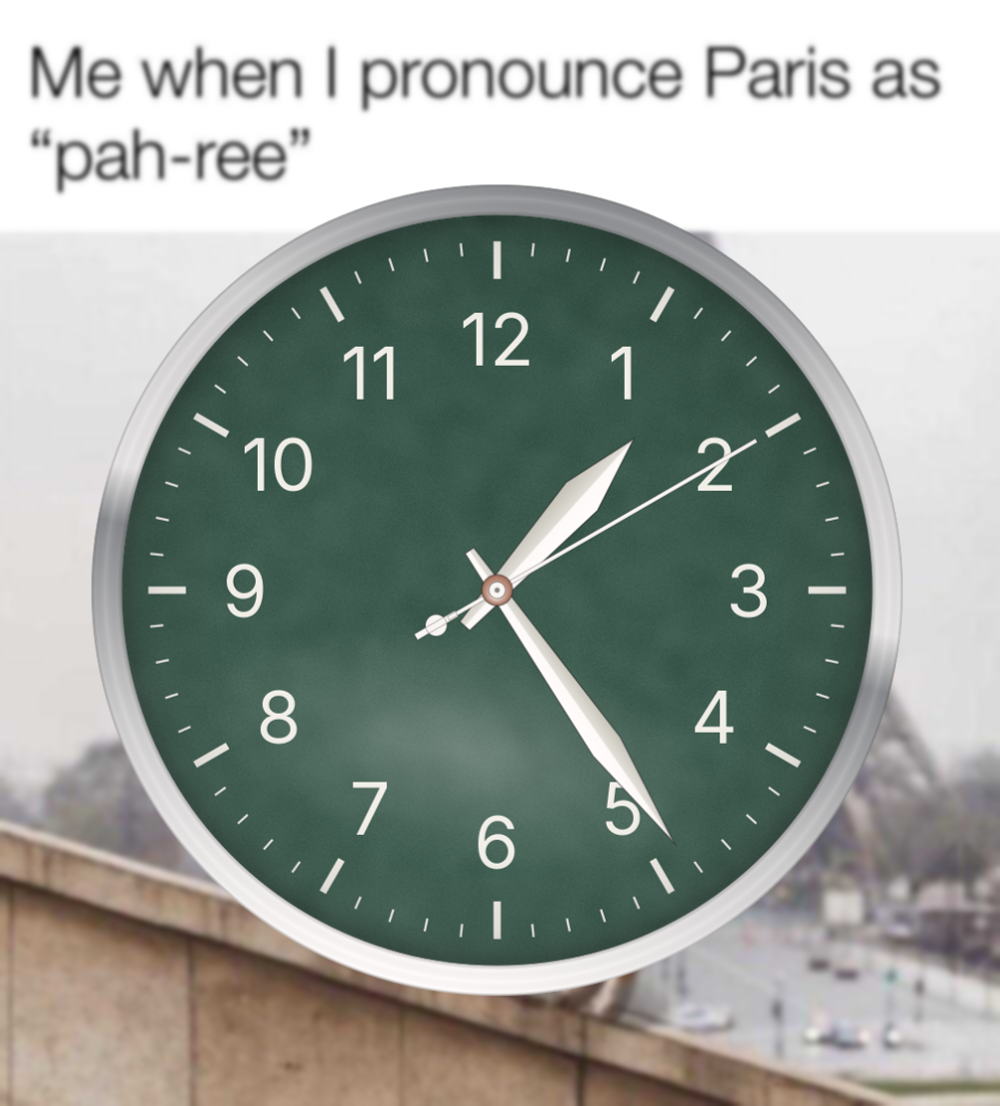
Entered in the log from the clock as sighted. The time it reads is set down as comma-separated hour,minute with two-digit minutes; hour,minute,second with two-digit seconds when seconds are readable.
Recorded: 1,24,10
